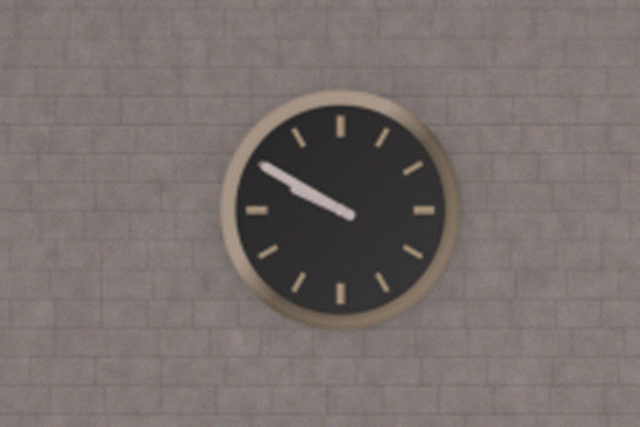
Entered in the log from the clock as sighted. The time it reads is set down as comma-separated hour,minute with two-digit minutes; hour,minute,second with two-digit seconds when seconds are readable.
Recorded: 9,50
